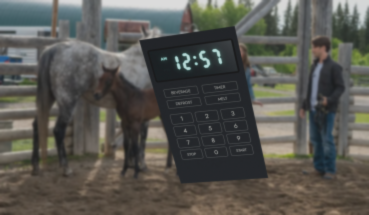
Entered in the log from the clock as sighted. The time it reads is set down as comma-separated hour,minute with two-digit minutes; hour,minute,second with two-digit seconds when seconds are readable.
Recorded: 12,57
